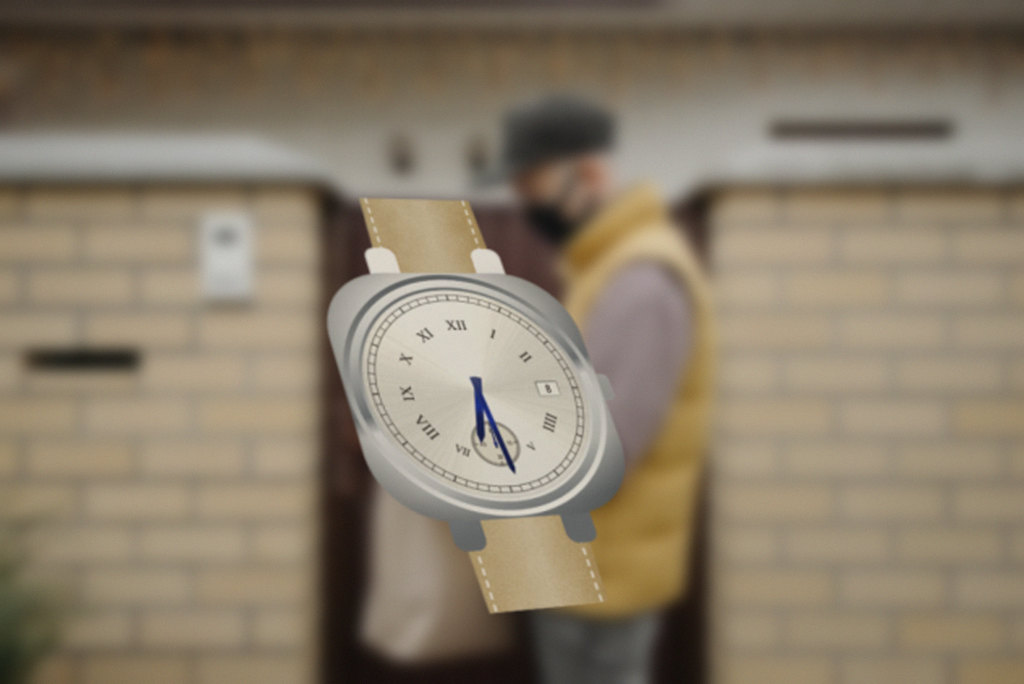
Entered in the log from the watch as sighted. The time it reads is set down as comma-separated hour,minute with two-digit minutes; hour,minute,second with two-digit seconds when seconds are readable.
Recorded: 6,29
